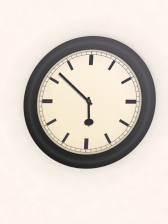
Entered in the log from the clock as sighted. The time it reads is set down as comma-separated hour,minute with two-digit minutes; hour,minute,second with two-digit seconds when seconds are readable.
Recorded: 5,52
